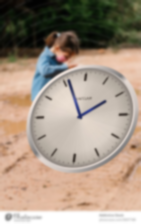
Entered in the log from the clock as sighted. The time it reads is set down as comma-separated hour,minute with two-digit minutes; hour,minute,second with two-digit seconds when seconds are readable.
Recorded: 1,56
